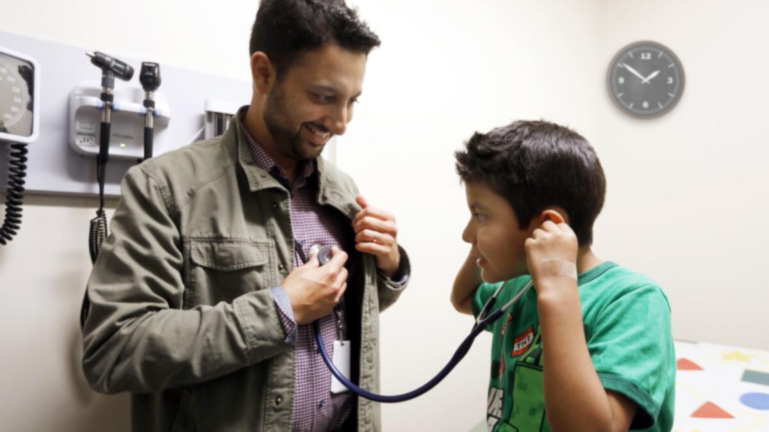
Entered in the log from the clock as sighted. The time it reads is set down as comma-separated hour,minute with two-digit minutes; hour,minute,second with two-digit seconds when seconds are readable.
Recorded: 1,51
